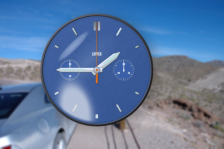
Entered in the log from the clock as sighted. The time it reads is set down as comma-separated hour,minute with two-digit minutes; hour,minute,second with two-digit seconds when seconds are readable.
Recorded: 1,45
